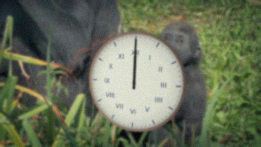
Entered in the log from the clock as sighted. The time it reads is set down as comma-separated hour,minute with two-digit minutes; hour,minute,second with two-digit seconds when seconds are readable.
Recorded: 12,00
